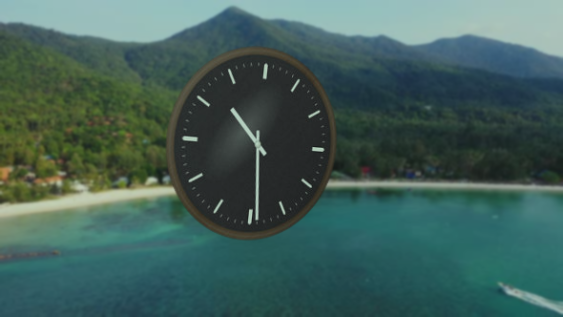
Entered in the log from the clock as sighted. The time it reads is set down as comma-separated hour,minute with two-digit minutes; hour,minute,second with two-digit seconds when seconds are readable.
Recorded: 10,29
